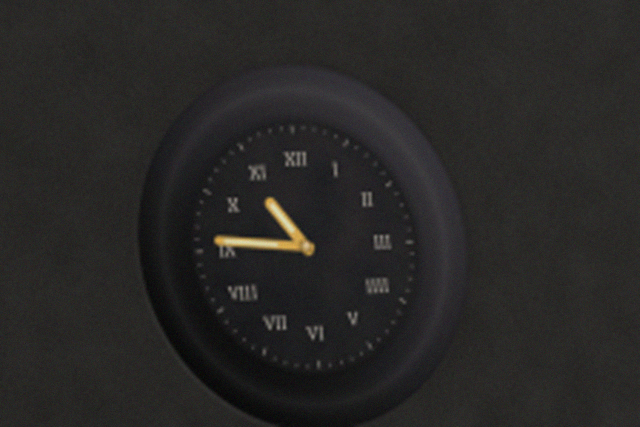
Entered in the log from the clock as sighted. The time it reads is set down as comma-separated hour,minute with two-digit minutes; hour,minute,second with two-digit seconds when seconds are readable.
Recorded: 10,46
